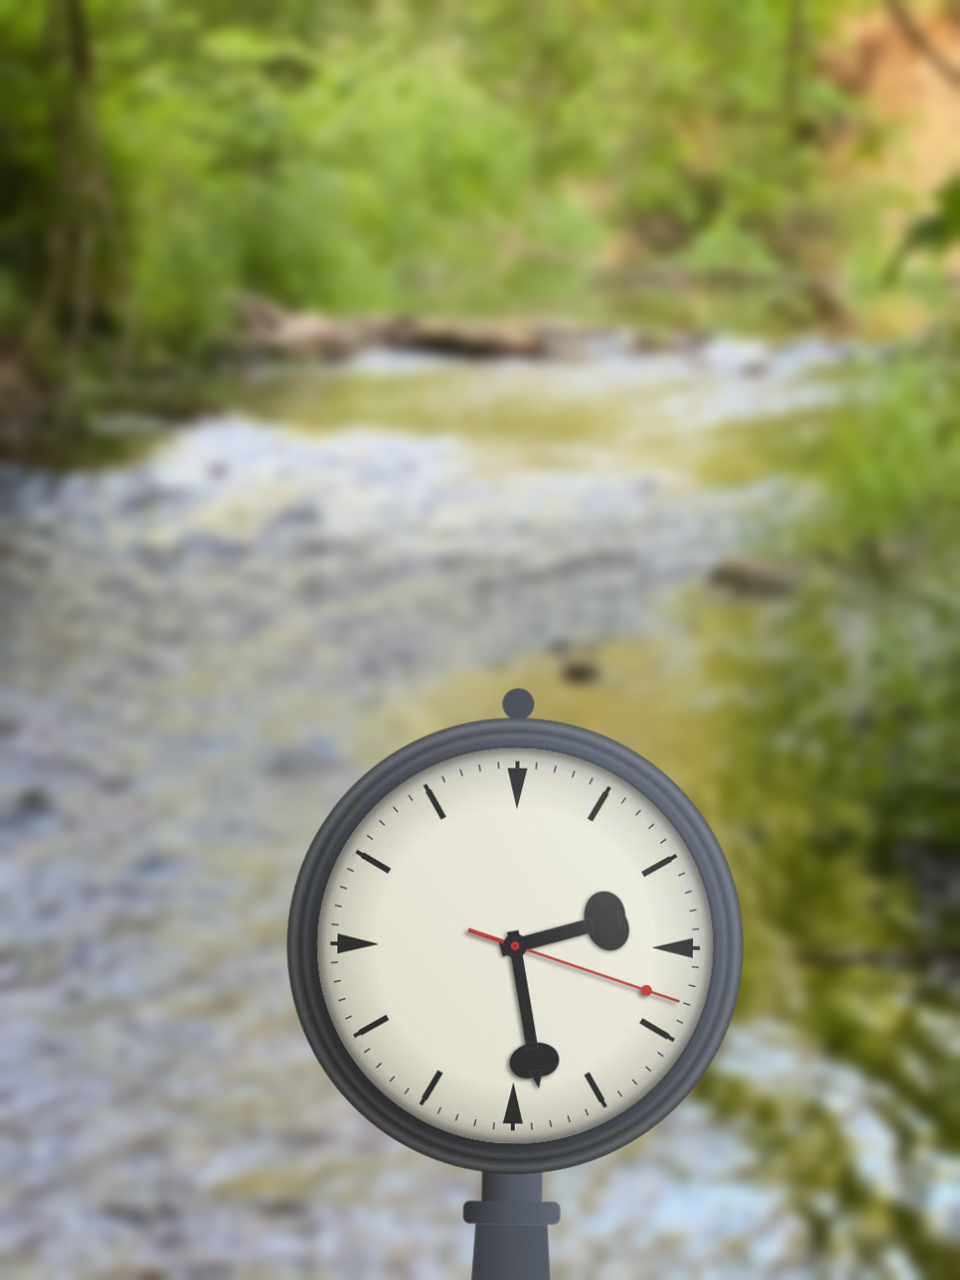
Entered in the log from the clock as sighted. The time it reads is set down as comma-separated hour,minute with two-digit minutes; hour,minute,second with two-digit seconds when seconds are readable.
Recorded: 2,28,18
